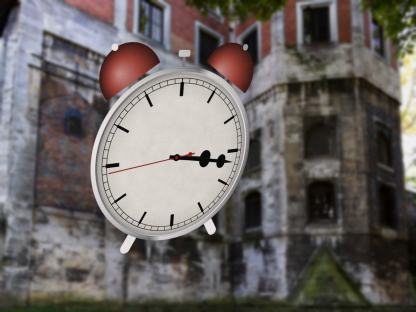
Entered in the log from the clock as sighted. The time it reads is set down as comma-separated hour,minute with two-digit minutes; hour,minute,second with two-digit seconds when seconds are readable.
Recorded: 3,16,44
